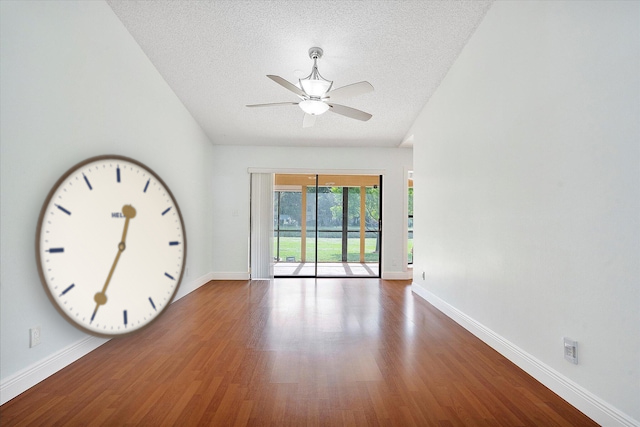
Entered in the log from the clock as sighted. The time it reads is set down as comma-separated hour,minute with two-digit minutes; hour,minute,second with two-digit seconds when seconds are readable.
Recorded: 12,35
